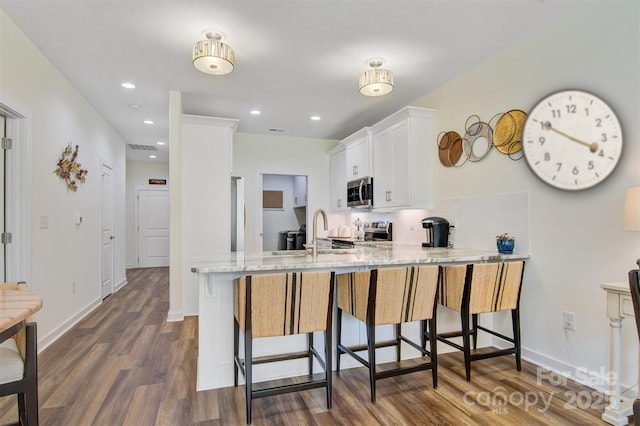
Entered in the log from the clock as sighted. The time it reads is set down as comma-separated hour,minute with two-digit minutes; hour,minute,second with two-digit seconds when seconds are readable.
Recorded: 3,50
